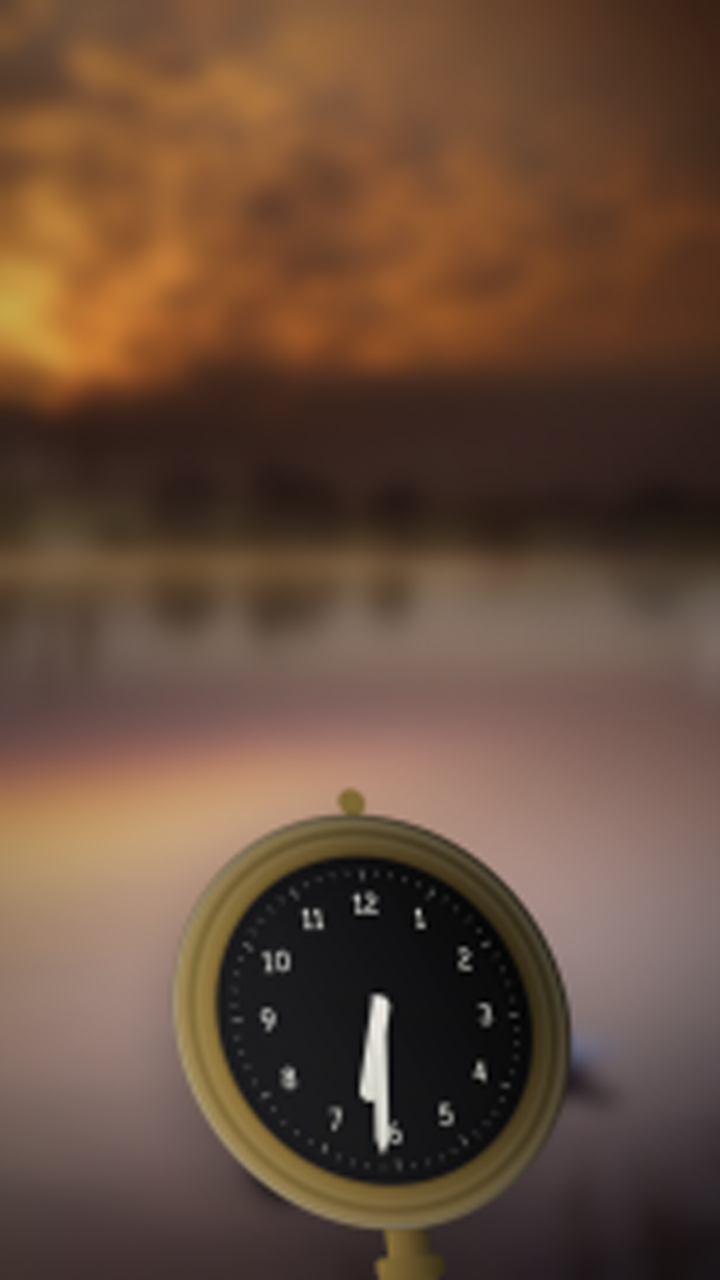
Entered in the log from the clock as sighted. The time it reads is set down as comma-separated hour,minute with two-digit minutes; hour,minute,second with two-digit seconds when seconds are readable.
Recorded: 6,31
